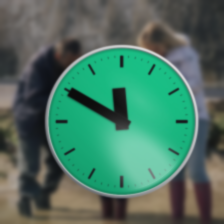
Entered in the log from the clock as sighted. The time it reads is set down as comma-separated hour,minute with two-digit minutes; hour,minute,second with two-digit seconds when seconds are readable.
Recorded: 11,50
